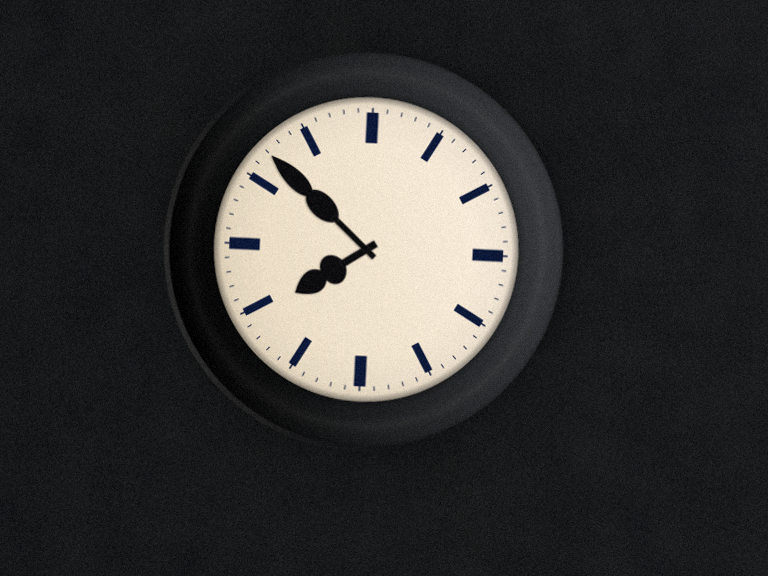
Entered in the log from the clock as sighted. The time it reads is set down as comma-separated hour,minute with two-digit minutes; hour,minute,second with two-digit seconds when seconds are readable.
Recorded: 7,52
